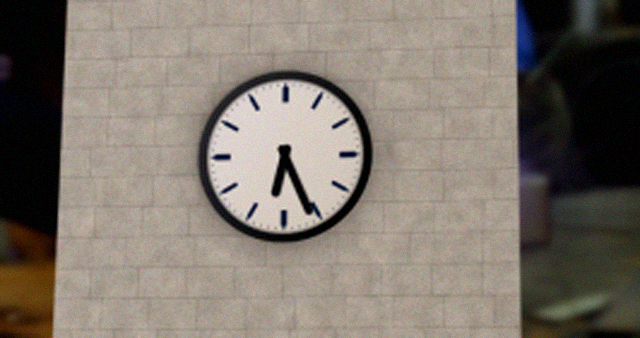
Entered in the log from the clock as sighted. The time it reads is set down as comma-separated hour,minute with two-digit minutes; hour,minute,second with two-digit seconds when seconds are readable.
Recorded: 6,26
